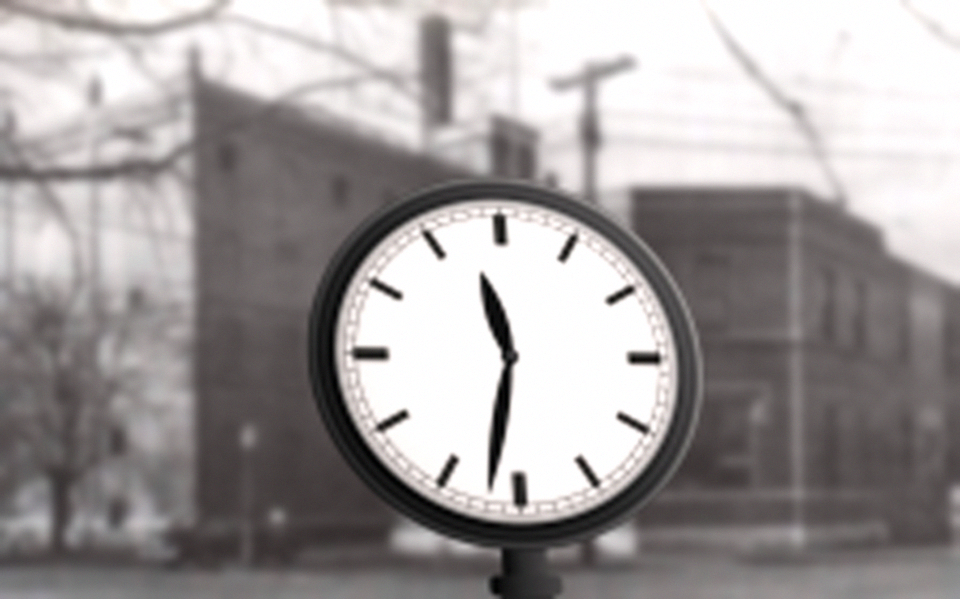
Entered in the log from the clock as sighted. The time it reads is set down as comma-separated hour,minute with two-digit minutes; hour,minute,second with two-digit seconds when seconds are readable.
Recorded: 11,32
